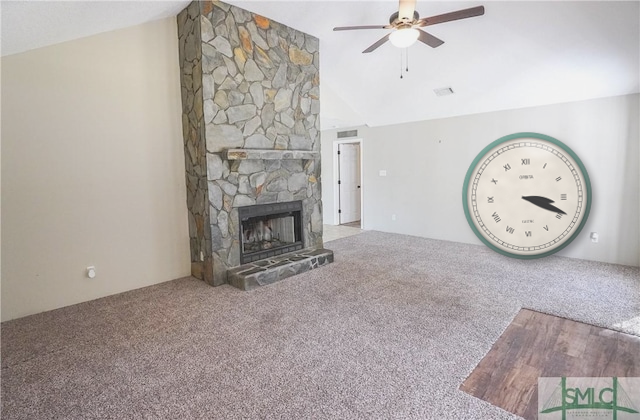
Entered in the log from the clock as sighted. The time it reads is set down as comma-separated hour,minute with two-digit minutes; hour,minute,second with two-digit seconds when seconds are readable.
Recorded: 3,19
